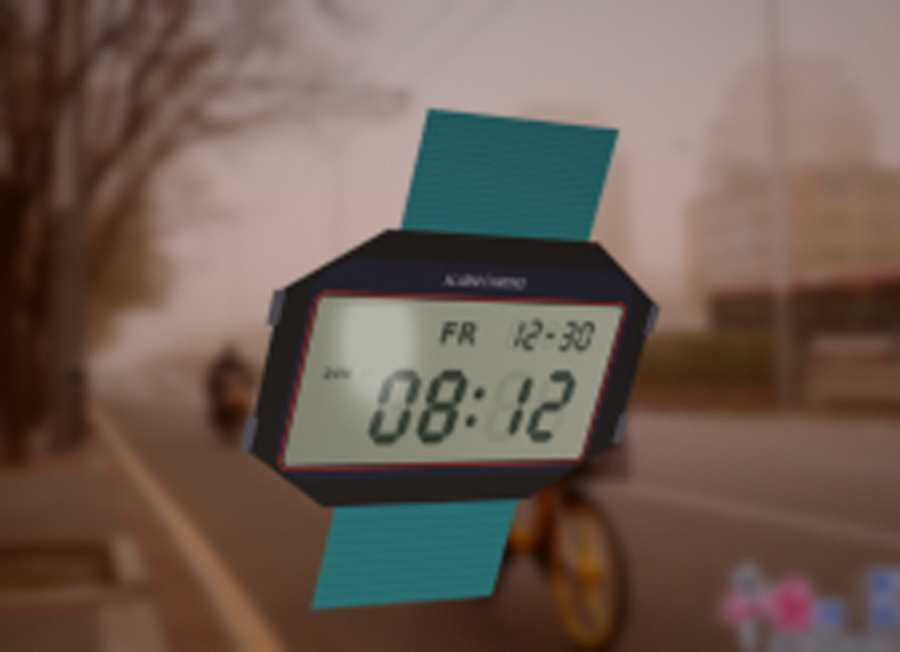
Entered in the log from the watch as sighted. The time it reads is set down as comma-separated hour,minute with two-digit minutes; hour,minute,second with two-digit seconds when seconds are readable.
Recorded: 8,12
